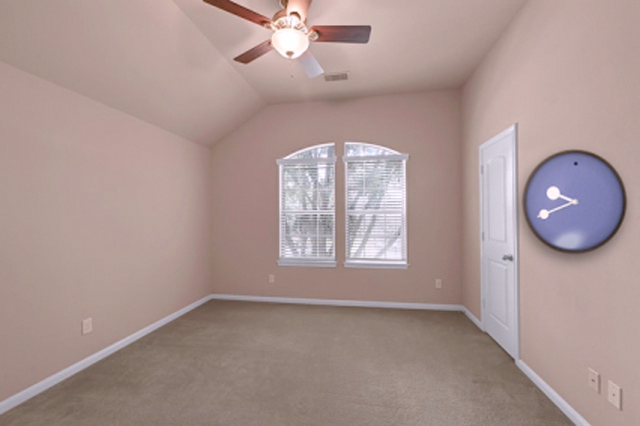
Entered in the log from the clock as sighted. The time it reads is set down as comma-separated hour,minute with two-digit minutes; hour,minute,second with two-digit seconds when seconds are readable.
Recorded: 9,41
